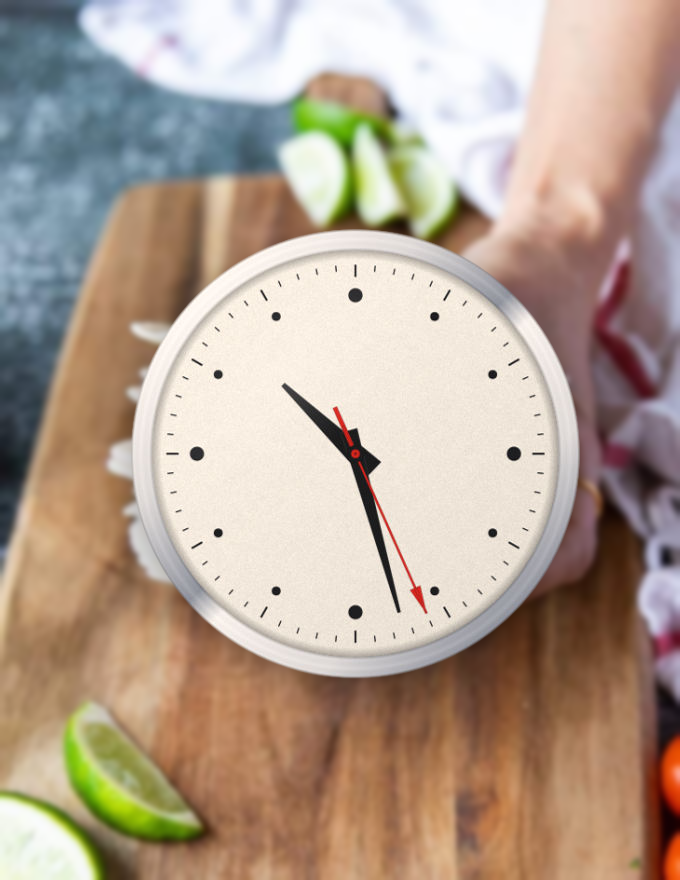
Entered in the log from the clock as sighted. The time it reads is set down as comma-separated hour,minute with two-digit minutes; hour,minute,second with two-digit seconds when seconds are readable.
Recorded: 10,27,26
